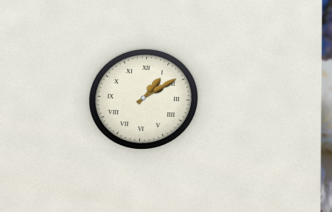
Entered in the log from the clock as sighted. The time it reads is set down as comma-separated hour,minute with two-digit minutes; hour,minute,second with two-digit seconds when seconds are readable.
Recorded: 1,09
